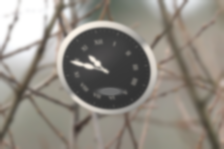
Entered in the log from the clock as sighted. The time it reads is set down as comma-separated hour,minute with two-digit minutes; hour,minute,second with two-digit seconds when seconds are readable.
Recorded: 10,49
